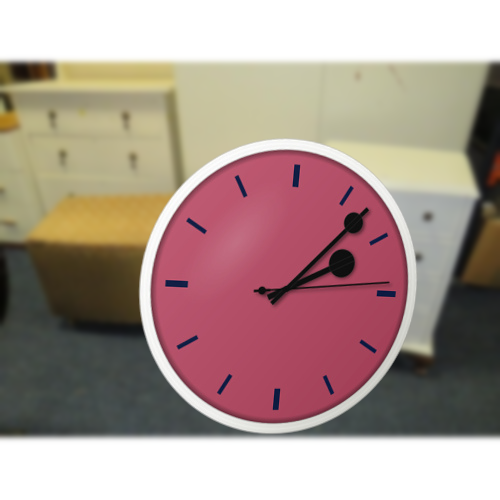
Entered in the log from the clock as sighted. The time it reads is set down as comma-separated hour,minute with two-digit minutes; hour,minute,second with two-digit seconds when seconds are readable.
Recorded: 2,07,14
